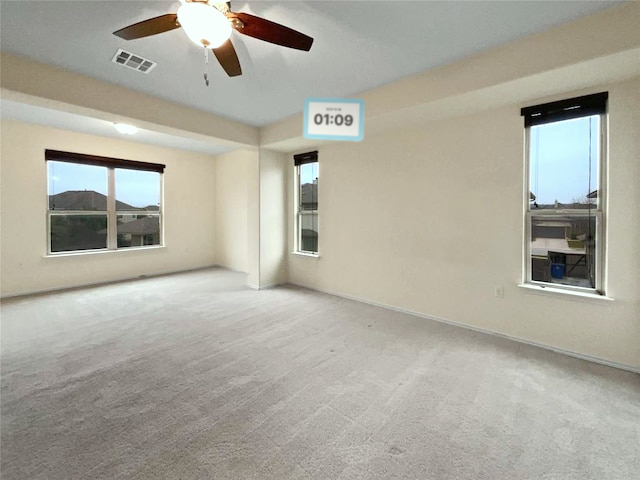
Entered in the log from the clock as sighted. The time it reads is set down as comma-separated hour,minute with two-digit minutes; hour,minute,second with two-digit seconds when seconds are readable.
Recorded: 1,09
